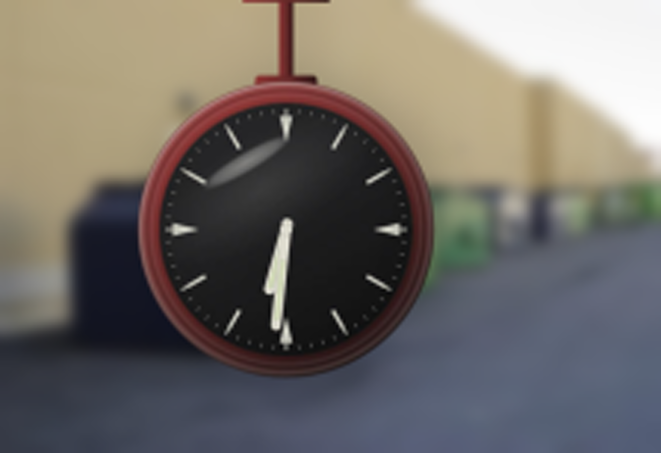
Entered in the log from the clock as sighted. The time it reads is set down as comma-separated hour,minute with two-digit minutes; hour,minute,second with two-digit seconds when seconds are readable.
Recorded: 6,31
